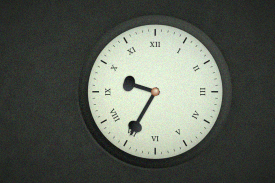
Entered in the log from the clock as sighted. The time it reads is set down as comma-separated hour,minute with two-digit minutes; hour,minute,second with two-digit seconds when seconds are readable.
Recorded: 9,35
